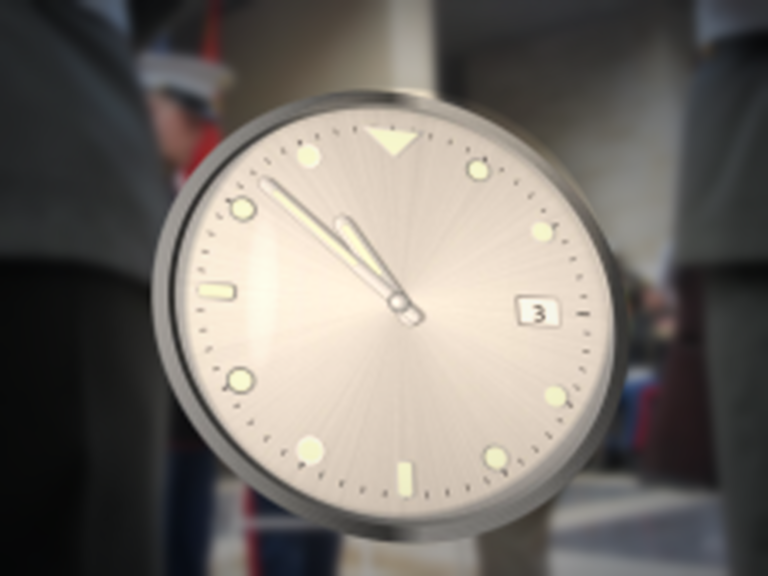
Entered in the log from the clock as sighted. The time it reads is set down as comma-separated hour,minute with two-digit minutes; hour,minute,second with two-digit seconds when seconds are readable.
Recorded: 10,52
